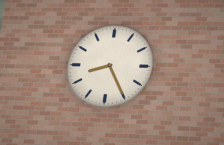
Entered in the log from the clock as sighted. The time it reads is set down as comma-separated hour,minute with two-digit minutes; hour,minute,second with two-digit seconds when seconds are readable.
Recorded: 8,25
